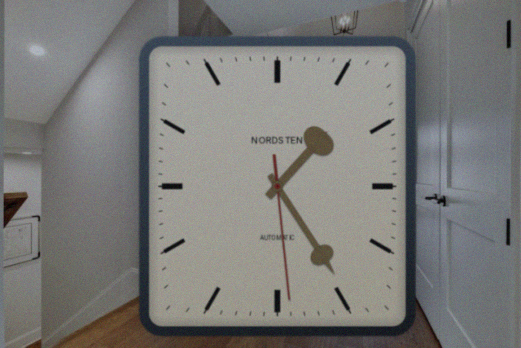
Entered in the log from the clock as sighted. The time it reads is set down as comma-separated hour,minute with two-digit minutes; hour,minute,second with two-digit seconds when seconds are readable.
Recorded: 1,24,29
